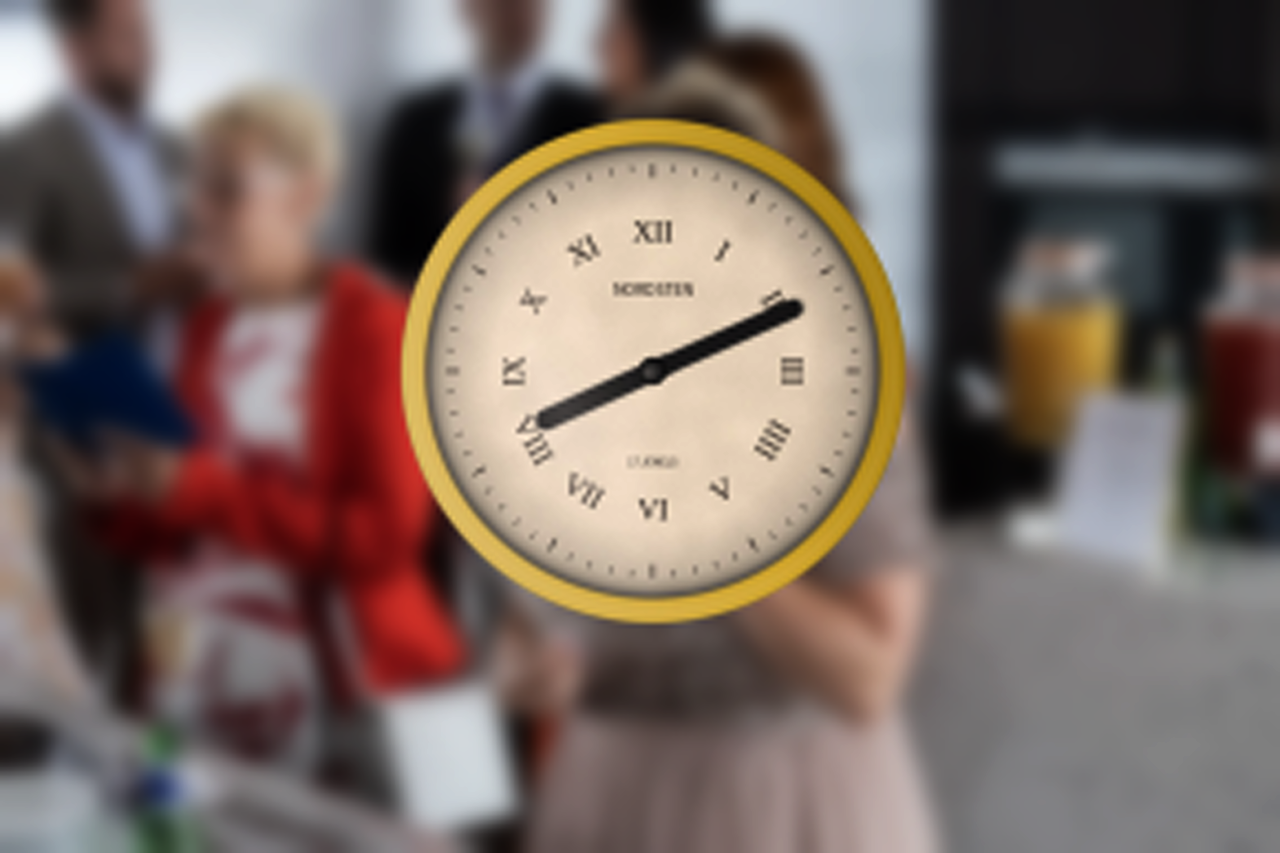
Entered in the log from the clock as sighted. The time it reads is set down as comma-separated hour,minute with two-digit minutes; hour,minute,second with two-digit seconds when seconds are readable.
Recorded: 8,11
